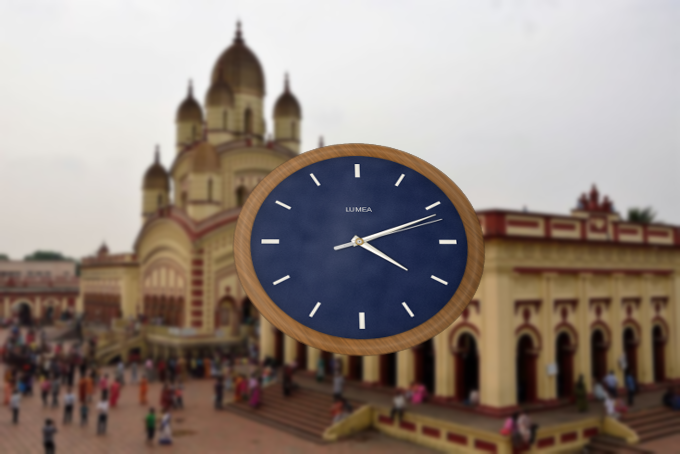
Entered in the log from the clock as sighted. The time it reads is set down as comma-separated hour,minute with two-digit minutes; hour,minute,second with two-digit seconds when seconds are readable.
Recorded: 4,11,12
